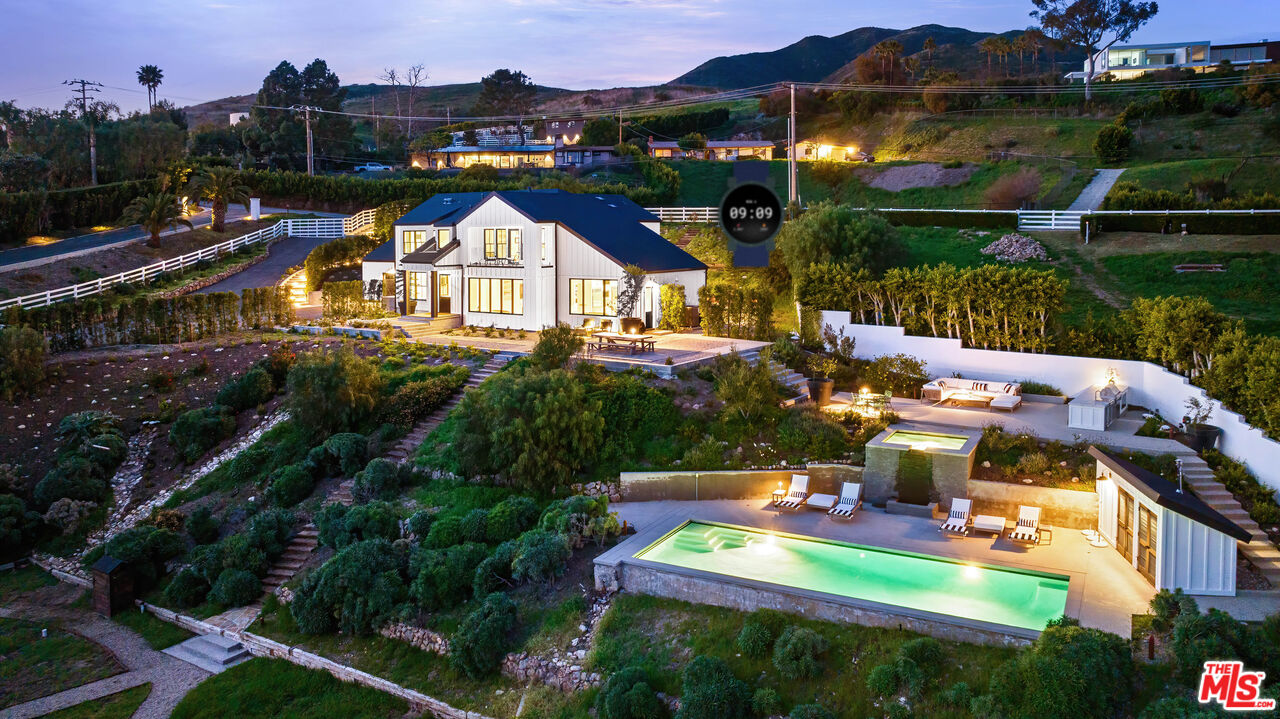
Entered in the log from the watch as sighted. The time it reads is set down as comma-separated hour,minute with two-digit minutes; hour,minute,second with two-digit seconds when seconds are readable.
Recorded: 9,09
